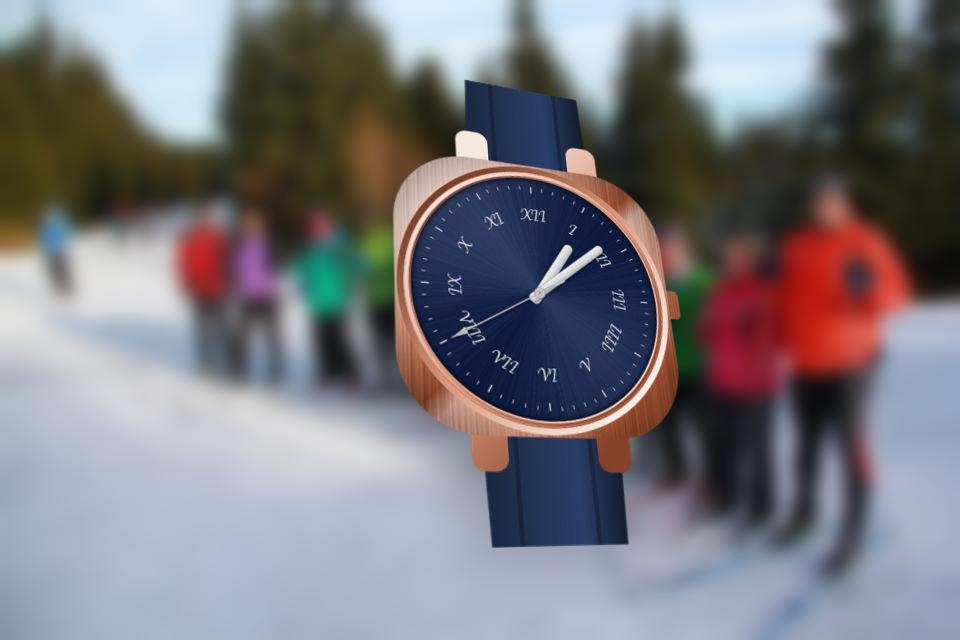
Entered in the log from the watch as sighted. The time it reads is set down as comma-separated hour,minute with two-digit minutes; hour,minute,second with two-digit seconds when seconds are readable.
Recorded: 1,08,40
